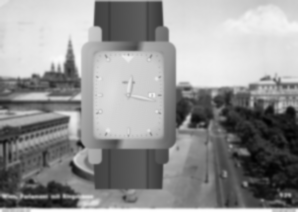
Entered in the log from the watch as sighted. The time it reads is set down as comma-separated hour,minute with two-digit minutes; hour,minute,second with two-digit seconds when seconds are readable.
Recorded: 12,17
